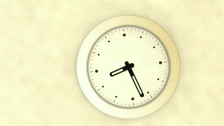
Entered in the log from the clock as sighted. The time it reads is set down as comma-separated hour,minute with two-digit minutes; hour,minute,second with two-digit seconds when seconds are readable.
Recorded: 8,27
